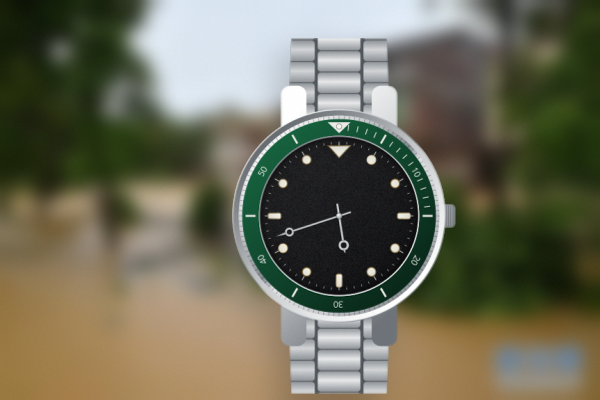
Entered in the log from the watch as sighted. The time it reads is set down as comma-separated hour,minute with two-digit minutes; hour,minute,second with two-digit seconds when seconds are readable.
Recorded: 5,42
